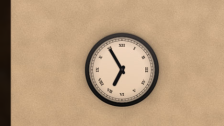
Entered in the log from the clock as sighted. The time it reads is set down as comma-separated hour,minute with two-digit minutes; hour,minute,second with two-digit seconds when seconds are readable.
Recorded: 6,55
